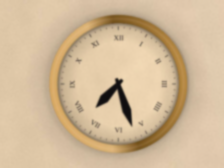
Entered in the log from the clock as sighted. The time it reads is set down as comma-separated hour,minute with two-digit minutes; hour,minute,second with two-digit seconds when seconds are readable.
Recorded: 7,27
